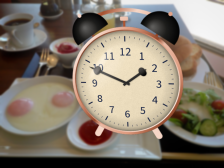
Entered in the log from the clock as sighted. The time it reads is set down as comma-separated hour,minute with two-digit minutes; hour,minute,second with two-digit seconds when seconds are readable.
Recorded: 1,49
